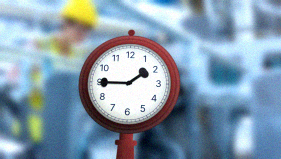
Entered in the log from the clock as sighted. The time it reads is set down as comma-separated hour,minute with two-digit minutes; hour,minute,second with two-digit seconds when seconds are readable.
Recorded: 1,45
